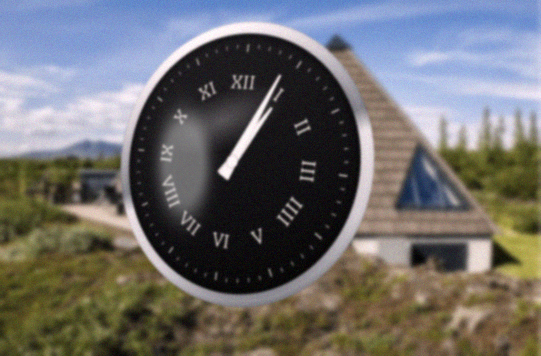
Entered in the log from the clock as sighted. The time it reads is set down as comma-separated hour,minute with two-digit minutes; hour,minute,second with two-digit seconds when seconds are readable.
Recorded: 1,04
